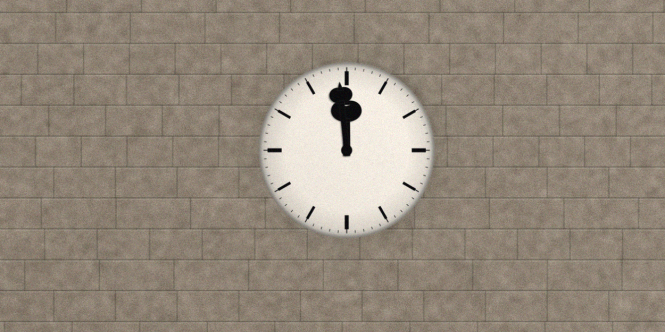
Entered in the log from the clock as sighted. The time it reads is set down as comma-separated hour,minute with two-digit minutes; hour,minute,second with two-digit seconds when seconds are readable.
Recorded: 11,59
